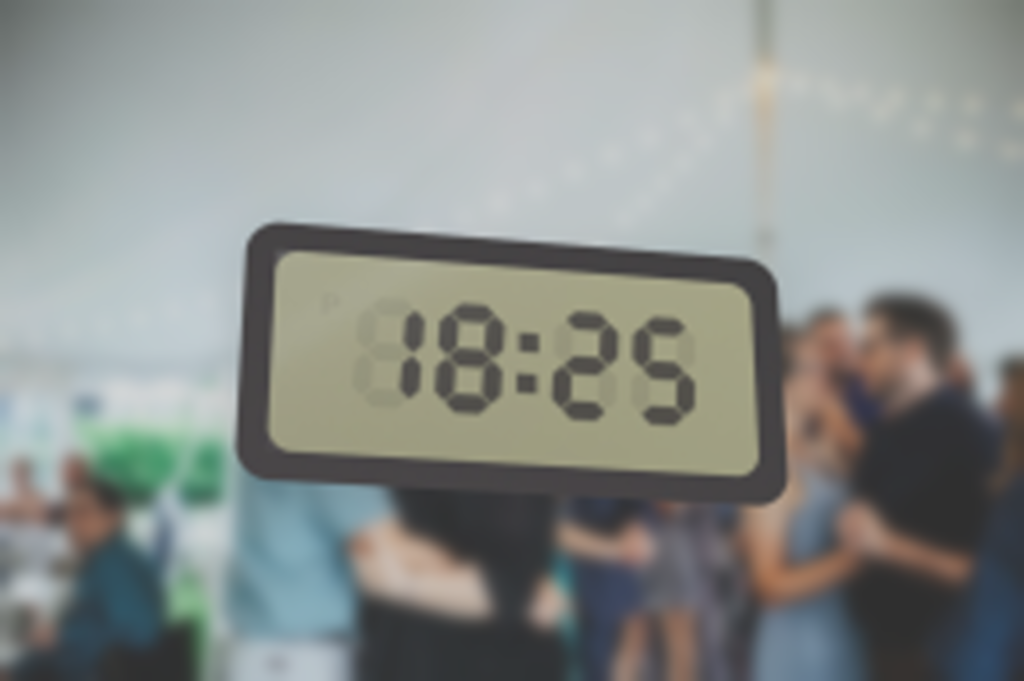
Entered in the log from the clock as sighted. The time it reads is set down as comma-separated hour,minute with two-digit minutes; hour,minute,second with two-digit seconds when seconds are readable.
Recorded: 18,25
